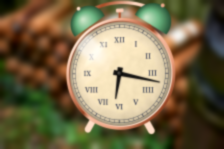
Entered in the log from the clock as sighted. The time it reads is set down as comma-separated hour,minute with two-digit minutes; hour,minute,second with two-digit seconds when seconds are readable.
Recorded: 6,17
